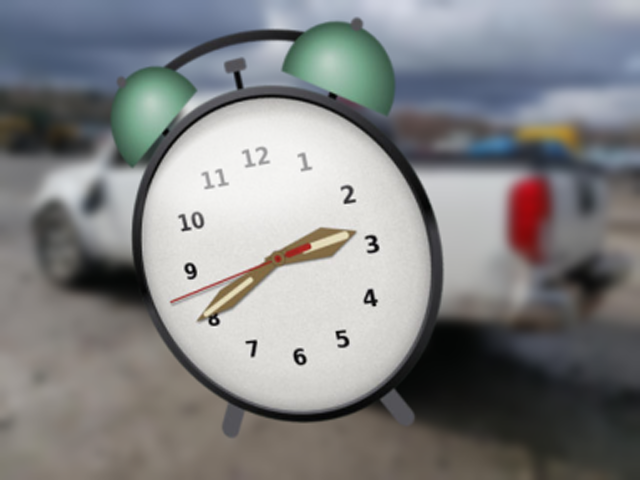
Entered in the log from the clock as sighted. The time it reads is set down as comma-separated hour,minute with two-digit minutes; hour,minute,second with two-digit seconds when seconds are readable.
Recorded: 2,40,43
